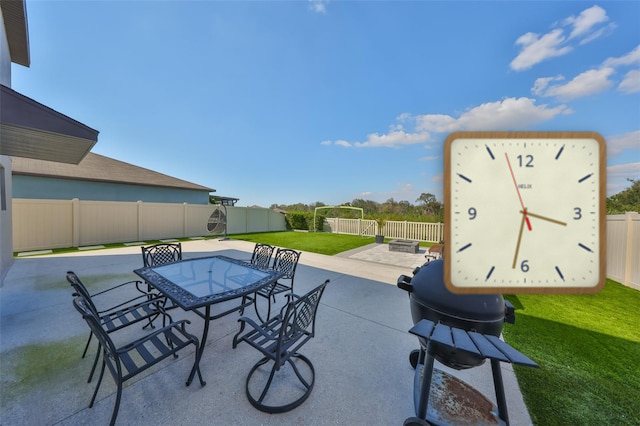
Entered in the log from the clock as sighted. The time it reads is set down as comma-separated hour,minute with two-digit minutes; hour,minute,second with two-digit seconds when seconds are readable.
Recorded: 3,31,57
